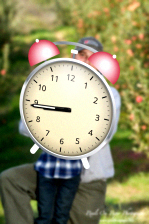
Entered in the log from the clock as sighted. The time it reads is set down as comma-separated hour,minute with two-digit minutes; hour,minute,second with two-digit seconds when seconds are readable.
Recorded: 8,44
